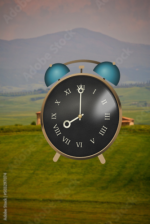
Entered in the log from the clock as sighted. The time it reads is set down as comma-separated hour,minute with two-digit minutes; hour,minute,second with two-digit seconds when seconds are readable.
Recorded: 8,00
